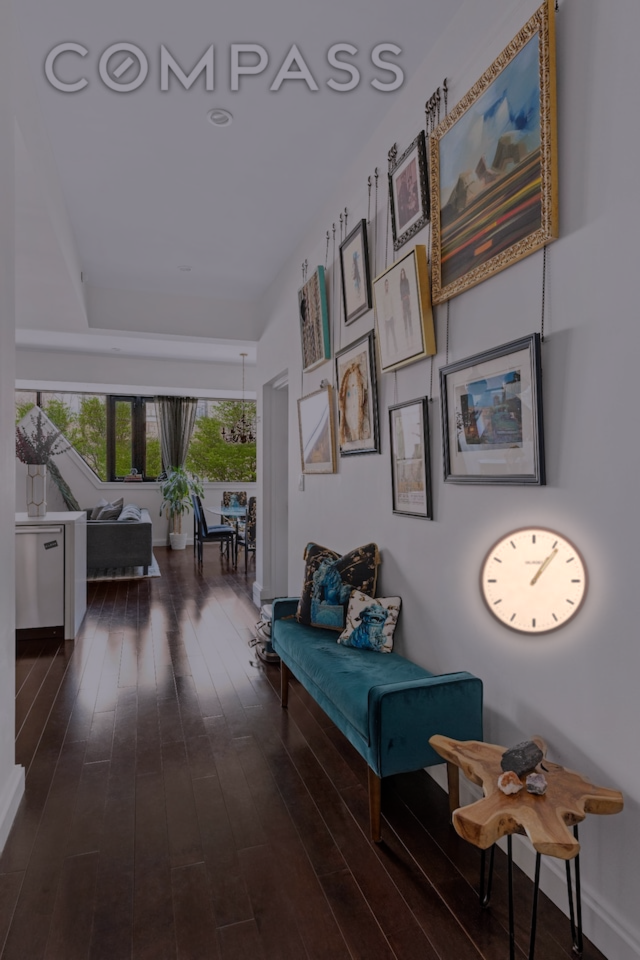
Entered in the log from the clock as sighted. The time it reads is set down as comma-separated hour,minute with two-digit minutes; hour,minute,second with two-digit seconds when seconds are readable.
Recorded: 1,06
